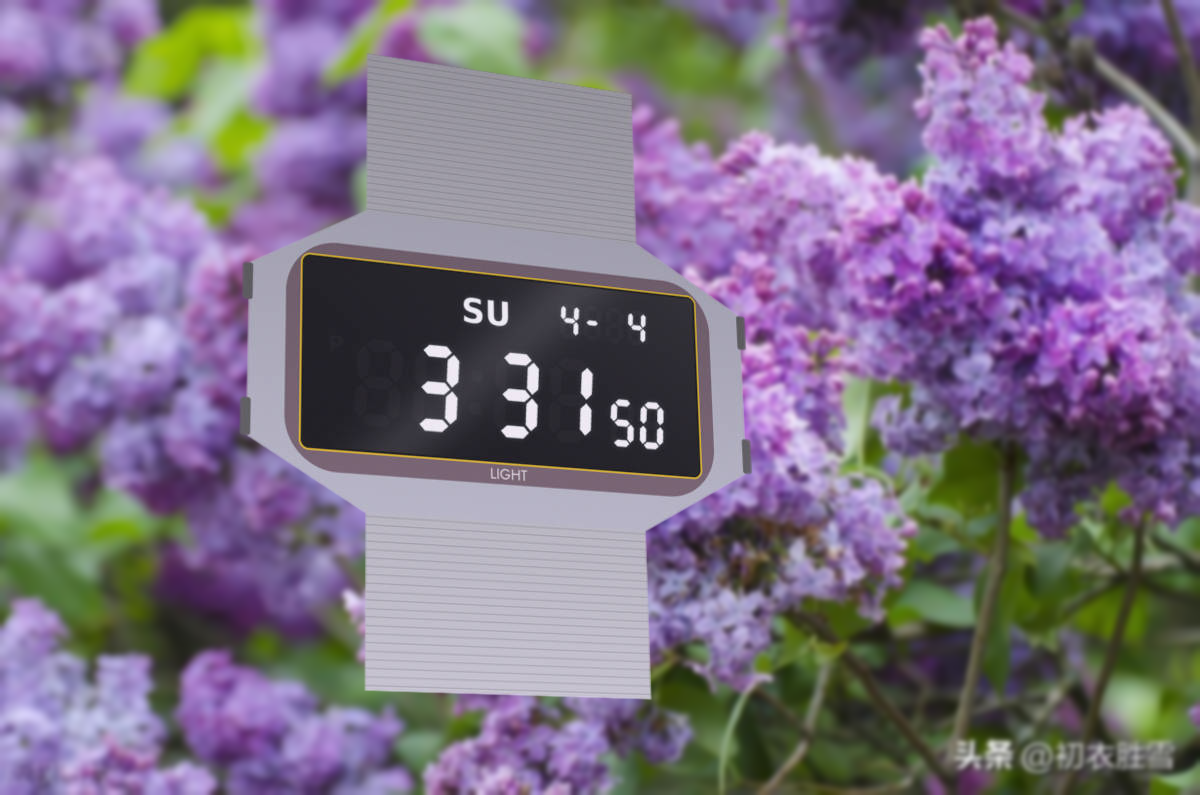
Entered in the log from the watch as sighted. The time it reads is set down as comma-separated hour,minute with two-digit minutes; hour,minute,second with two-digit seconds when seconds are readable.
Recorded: 3,31,50
